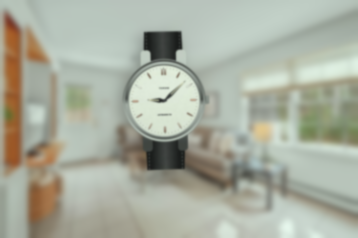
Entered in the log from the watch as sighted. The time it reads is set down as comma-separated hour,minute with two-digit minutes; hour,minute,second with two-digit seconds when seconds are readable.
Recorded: 9,08
